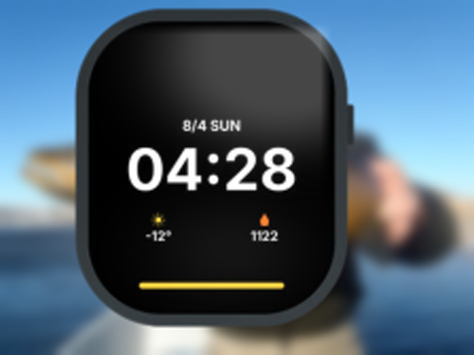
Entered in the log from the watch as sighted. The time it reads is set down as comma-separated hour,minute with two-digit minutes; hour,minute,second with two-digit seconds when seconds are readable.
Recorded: 4,28
